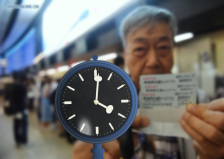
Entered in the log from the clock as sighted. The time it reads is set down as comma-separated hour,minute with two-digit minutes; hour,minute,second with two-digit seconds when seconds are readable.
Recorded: 4,01
